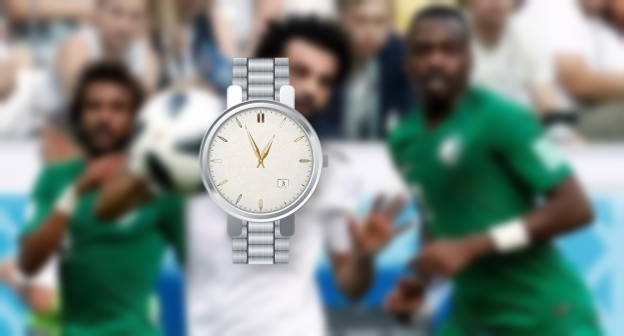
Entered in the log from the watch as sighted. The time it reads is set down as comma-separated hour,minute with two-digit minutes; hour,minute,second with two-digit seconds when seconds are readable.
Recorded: 12,56
